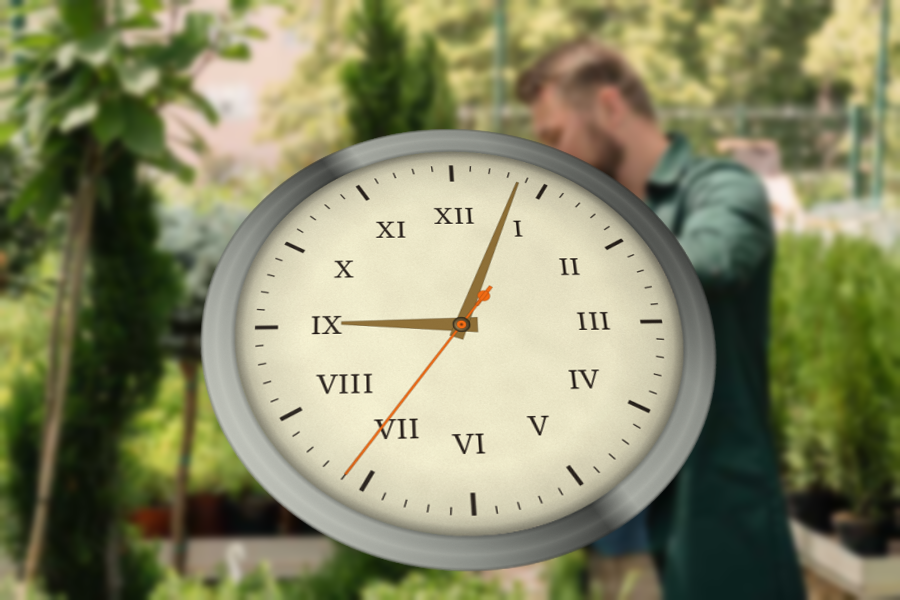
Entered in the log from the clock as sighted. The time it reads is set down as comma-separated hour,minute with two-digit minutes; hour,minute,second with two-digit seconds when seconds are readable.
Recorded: 9,03,36
